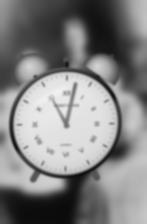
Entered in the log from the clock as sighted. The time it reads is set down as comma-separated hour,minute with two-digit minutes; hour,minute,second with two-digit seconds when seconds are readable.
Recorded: 11,02
